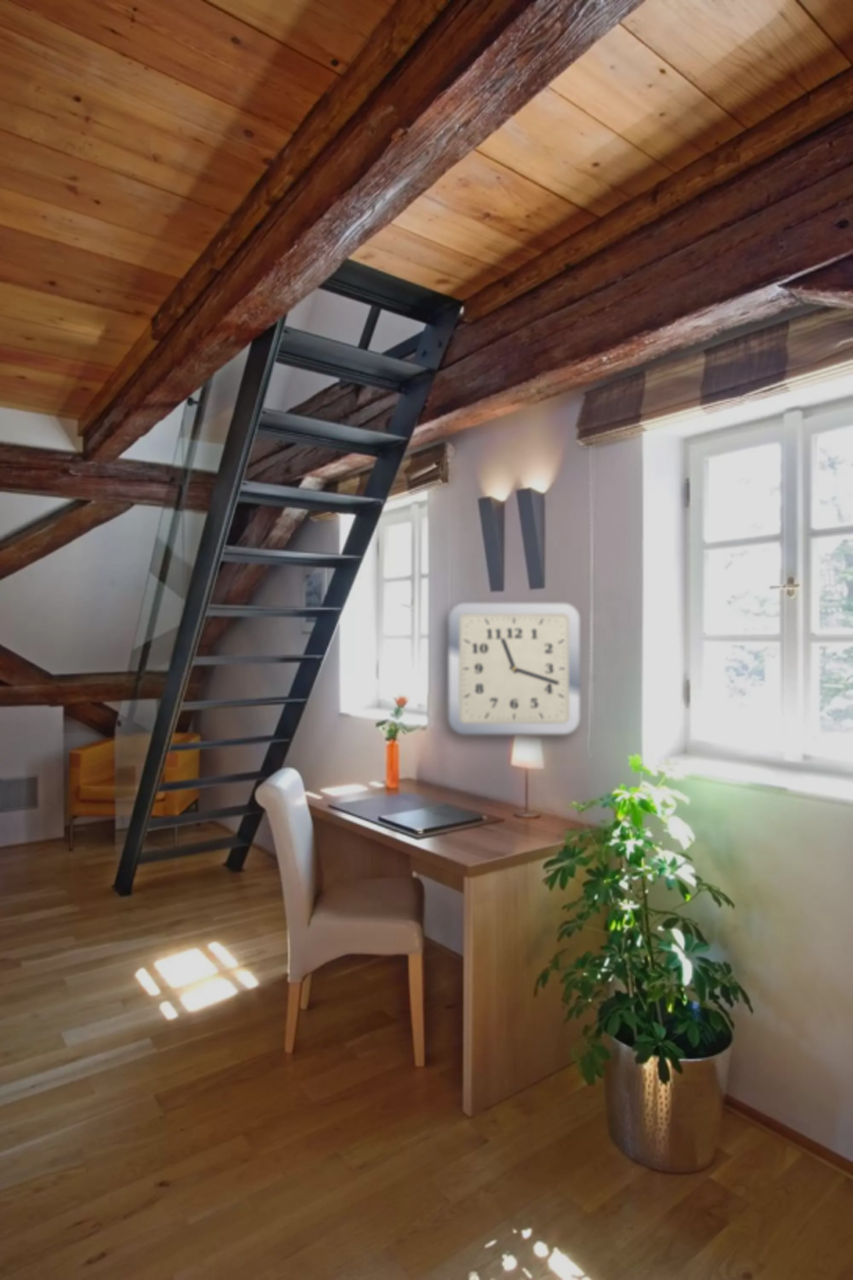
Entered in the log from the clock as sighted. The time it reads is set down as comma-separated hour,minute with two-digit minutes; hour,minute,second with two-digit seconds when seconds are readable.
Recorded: 11,18
